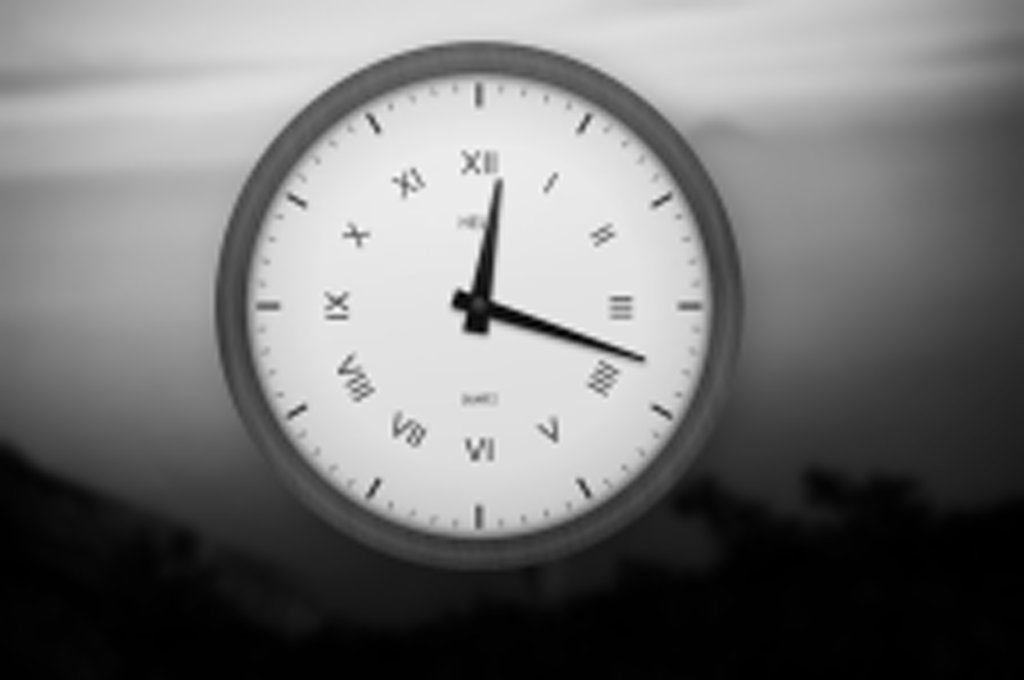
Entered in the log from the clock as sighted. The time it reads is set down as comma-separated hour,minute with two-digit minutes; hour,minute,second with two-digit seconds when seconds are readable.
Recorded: 12,18
